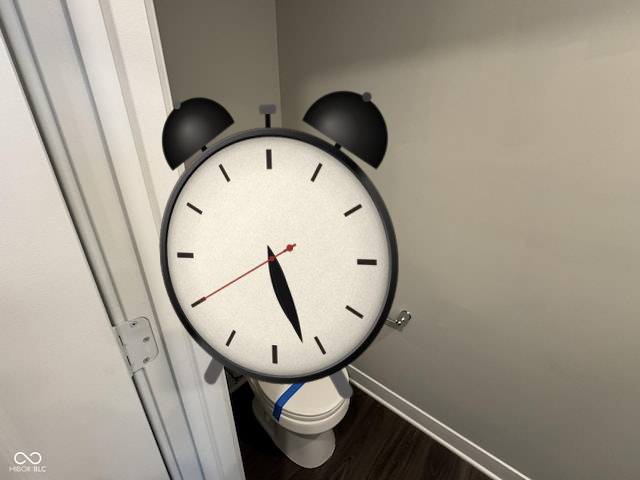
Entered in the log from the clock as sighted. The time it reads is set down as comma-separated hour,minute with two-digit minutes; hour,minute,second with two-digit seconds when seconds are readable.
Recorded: 5,26,40
